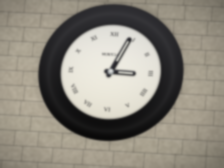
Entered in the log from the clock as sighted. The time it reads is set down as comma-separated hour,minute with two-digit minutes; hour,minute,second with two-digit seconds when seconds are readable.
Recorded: 3,04
